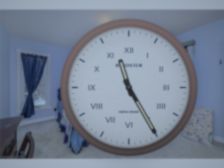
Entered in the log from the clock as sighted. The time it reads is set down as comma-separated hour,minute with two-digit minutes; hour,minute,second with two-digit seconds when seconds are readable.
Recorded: 11,25
